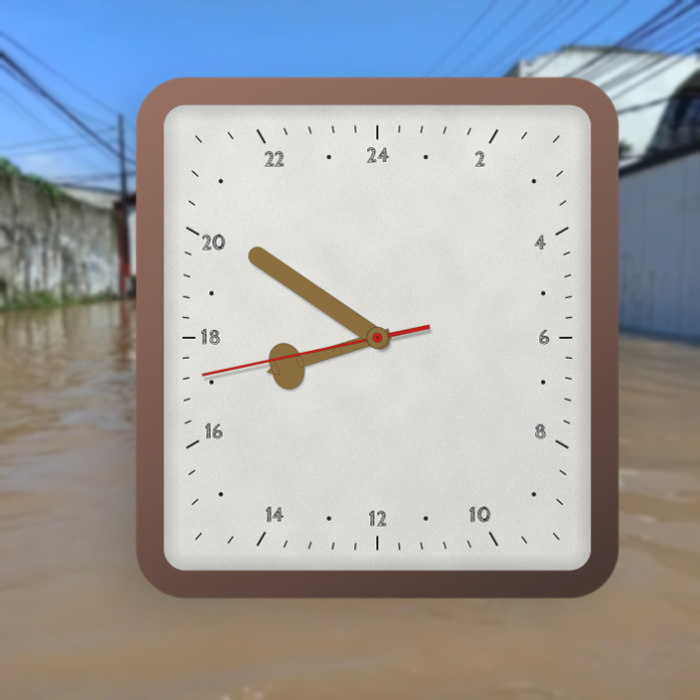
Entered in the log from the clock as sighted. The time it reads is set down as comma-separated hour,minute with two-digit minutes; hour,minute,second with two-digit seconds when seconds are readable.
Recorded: 16,50,43
